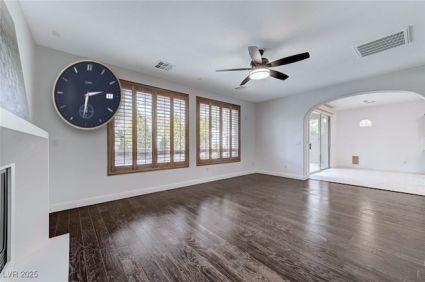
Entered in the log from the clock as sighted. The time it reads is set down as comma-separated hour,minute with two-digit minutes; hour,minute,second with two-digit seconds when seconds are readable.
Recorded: 2,31
